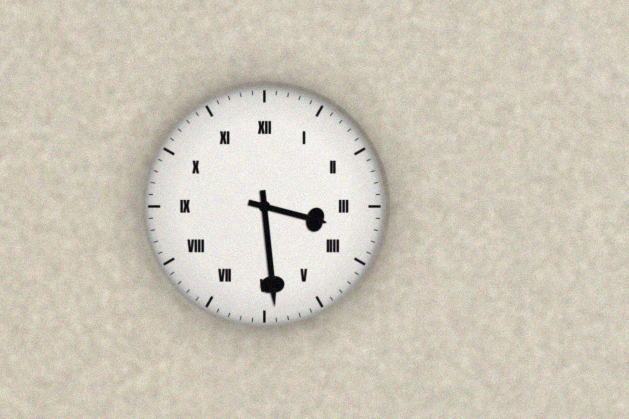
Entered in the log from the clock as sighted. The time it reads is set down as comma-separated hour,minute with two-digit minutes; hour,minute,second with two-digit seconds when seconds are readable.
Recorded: 3,29
